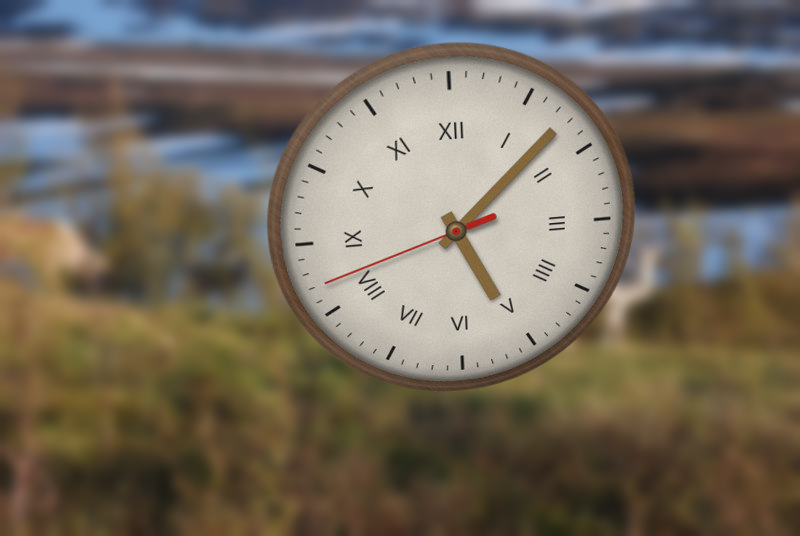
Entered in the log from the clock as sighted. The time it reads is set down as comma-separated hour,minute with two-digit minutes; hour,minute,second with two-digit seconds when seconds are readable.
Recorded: 5,07,42
